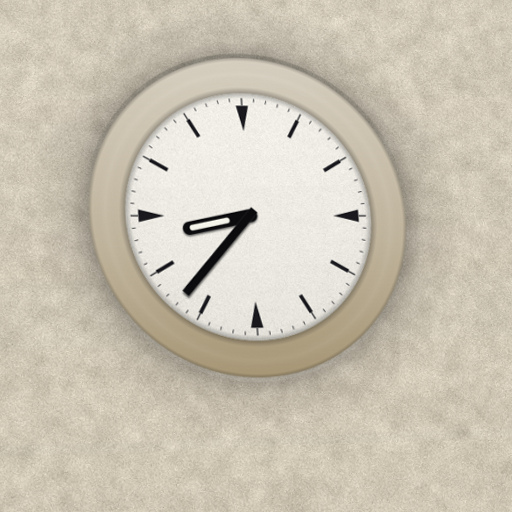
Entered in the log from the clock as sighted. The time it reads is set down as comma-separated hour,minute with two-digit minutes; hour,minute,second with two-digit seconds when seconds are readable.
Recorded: 8,37
